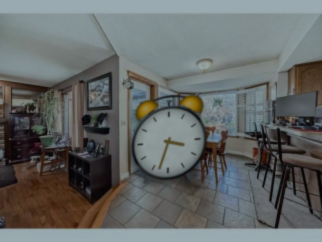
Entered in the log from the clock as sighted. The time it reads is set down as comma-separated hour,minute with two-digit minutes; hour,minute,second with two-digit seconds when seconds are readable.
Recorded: 3,33
